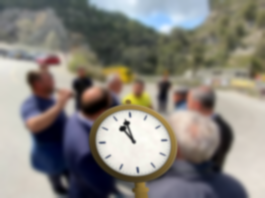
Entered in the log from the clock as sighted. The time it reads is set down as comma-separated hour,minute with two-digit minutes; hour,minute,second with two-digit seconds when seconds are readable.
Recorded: 10,58
